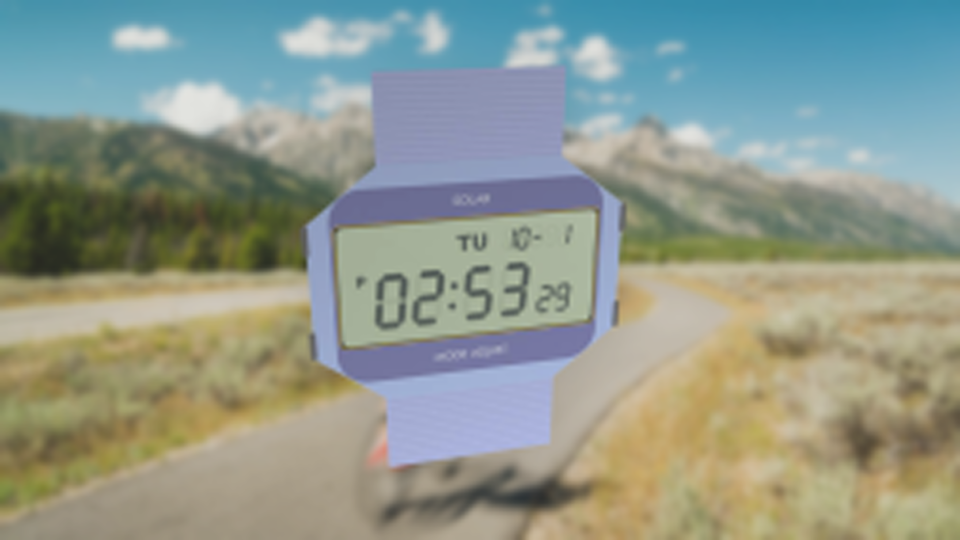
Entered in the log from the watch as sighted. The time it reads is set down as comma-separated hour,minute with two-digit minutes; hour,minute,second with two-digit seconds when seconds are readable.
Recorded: 2,53,29
